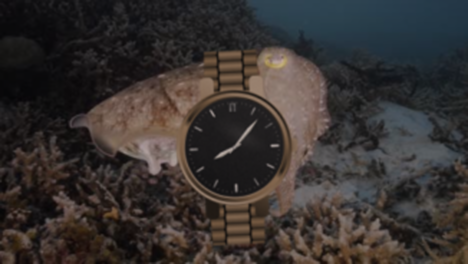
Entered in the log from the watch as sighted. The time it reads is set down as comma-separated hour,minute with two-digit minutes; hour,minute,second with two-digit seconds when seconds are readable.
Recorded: 8,07
